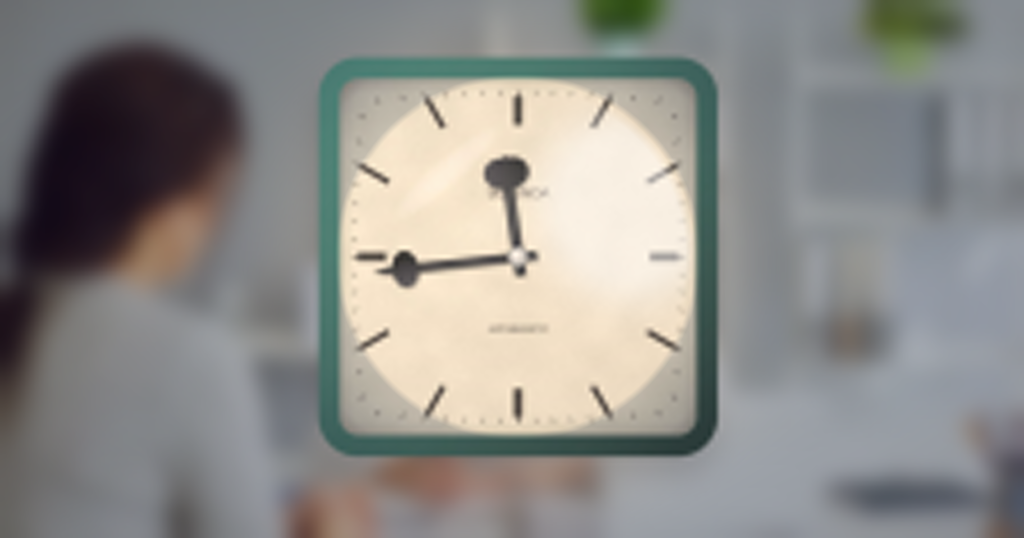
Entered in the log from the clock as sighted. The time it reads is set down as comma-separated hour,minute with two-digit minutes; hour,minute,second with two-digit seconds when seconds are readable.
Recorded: 11,44
